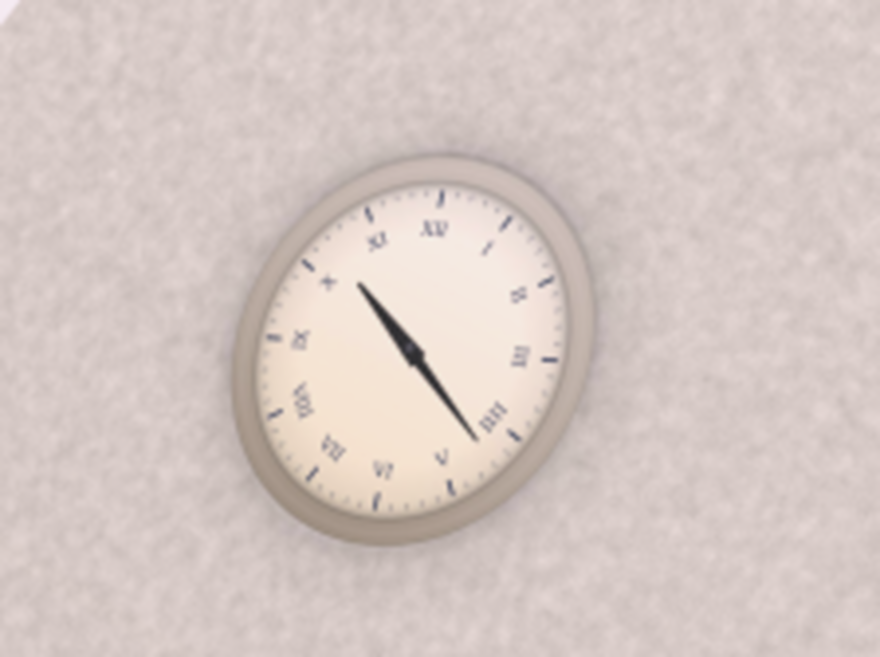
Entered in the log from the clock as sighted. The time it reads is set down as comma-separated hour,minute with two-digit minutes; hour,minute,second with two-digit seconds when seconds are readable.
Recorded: 10,22
